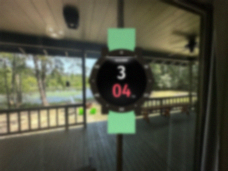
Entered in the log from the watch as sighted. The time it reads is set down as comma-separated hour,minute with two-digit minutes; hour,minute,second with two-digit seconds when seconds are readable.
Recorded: 3,04
